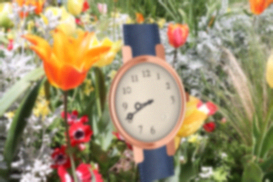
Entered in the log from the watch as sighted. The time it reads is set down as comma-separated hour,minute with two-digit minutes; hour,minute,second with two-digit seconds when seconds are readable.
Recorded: 8,41
